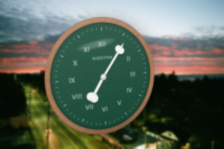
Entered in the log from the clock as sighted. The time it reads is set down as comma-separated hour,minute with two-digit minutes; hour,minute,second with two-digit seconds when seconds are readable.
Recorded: 7,06
